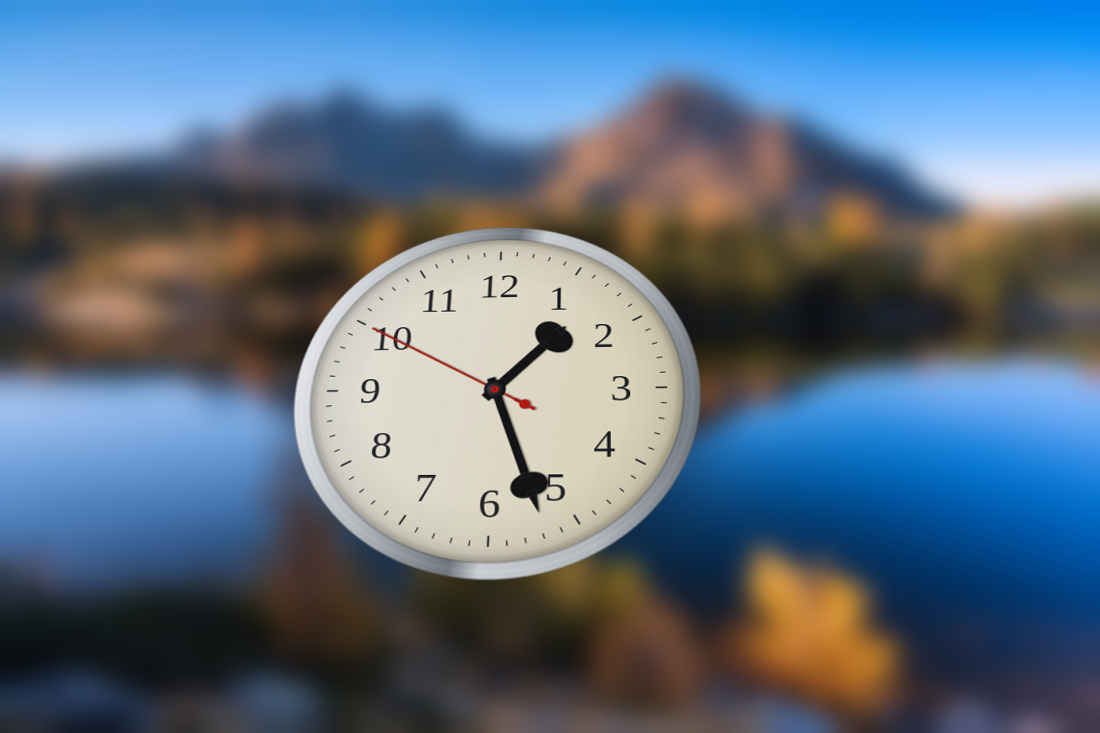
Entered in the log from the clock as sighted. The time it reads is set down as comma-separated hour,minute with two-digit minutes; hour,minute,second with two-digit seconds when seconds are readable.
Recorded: 1,26,50
